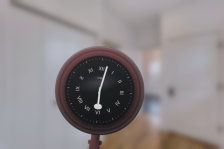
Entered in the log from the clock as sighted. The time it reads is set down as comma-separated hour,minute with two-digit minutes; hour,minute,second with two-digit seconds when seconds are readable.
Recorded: 6,02
